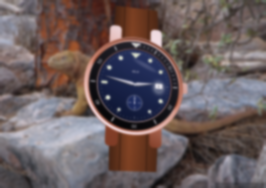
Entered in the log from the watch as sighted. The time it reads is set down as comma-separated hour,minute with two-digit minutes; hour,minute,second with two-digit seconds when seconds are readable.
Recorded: 2,47
